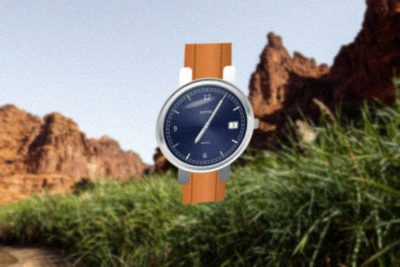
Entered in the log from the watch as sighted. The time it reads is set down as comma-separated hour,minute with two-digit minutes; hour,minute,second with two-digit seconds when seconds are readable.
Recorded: 7,05
